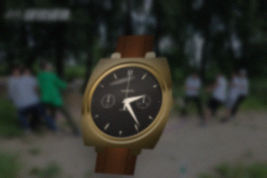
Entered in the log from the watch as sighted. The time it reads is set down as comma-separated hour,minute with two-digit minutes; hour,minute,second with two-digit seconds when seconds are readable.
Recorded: 2,24
